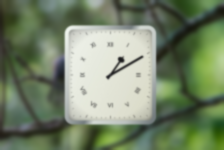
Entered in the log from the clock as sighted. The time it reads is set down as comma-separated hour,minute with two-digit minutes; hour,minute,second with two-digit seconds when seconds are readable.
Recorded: 1,10
